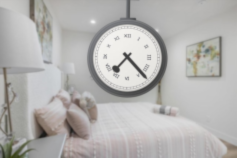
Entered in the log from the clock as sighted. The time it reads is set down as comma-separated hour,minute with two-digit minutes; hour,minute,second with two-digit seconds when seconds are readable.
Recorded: 7,23
